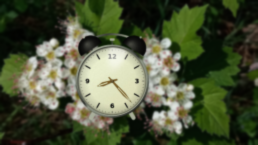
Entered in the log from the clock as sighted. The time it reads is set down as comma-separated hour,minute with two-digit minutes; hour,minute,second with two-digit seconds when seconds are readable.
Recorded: 8,23
